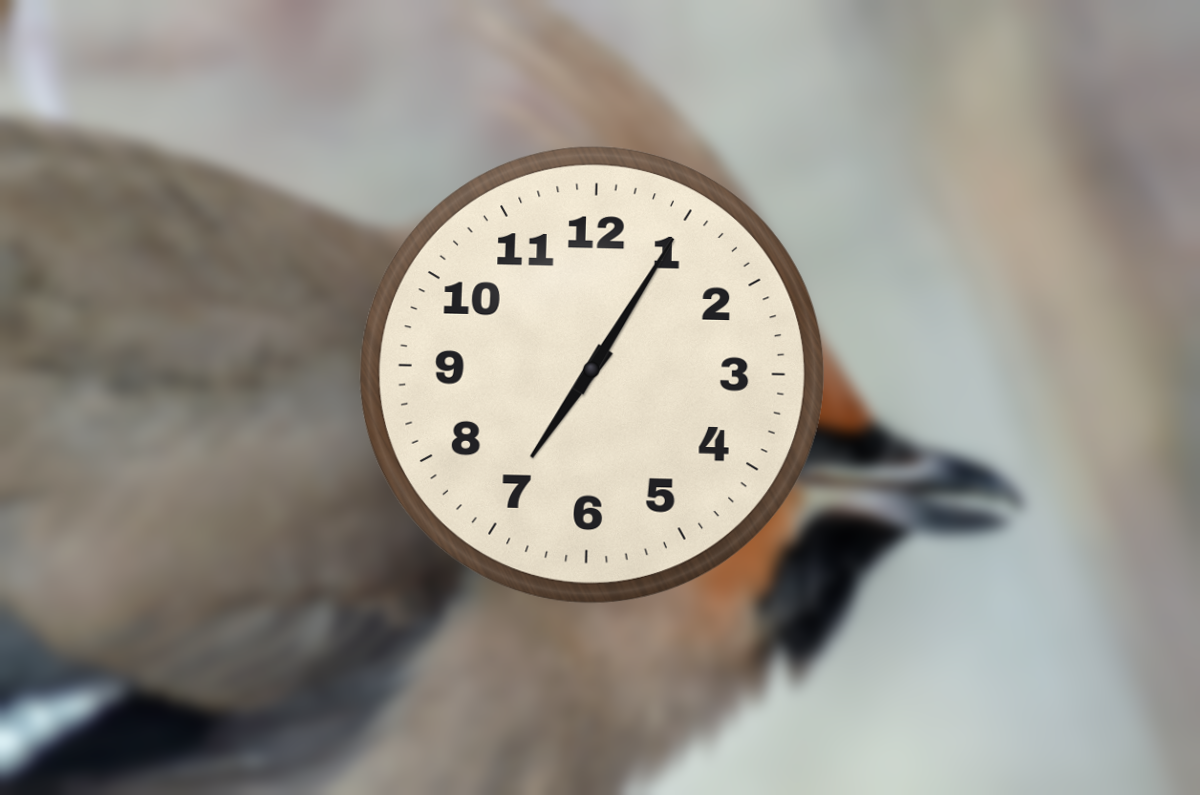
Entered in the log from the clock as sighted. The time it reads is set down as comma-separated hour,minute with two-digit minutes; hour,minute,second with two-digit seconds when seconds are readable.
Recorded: 7,05
